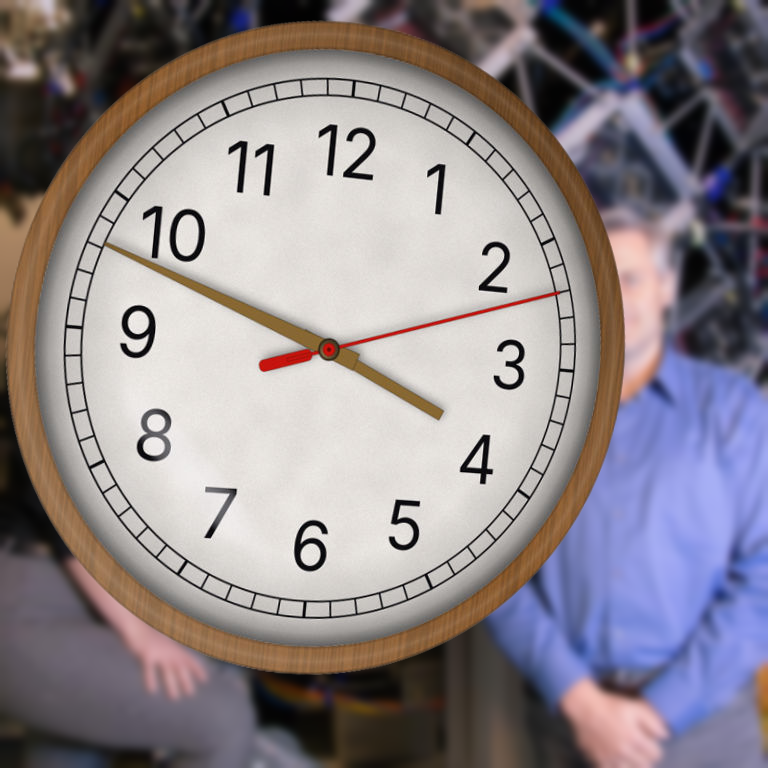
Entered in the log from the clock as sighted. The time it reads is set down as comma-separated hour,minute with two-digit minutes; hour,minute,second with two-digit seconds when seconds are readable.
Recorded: 3,48,12
